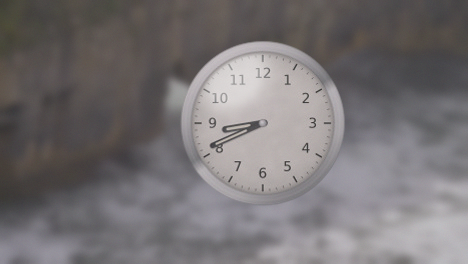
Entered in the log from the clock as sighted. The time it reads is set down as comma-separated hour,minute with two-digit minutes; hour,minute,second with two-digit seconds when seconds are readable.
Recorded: 8,41
